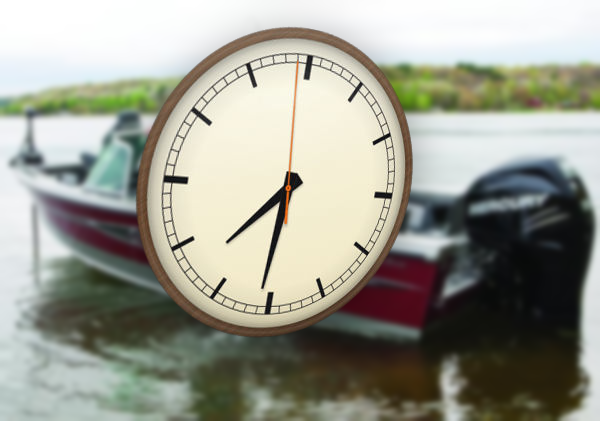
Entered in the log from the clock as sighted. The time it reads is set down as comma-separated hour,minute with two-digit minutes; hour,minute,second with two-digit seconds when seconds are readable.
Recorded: 7,30,59
